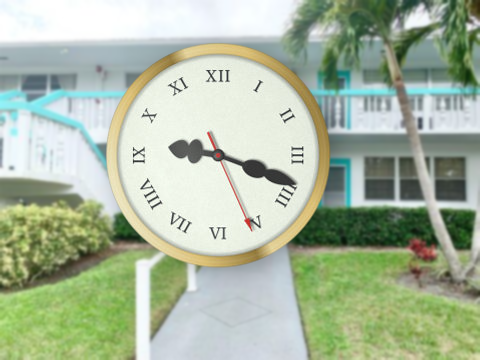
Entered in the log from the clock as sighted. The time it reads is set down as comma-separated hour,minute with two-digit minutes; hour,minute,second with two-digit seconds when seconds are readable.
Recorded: 9,18,26
